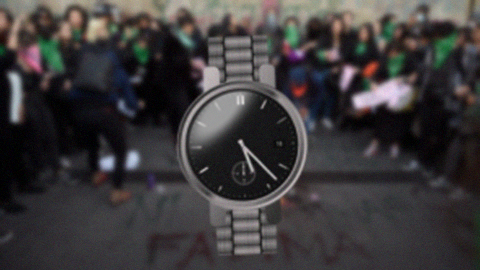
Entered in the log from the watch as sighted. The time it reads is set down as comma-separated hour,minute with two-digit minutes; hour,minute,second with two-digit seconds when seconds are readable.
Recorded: 5,23
